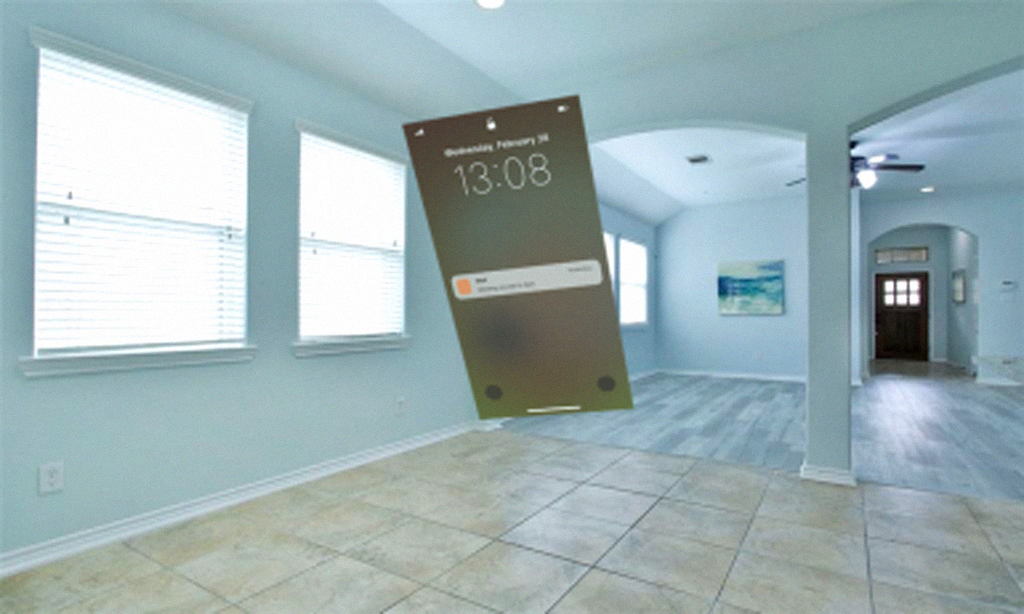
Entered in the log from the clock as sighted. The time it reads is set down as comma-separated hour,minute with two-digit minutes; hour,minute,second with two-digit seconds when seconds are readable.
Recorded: 13,08
